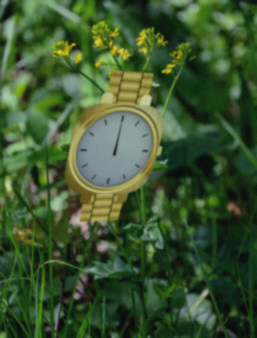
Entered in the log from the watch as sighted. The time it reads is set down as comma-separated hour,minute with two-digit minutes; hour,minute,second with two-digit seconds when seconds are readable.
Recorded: 12,00
